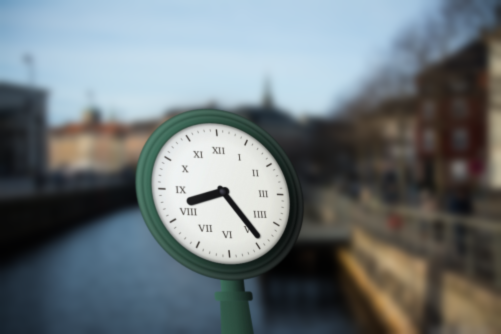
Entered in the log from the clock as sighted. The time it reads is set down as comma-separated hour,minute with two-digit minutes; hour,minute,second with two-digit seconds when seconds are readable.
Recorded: 8,24
